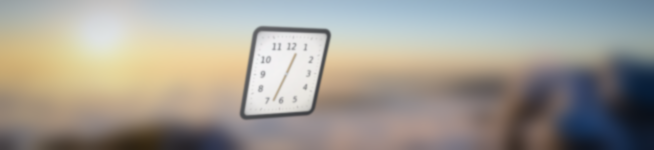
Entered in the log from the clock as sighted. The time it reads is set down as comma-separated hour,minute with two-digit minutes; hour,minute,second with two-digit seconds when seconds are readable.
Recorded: 12,33
